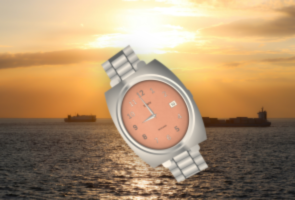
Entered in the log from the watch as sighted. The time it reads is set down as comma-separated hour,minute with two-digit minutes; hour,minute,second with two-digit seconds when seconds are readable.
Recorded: 8,59
